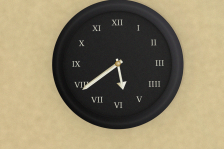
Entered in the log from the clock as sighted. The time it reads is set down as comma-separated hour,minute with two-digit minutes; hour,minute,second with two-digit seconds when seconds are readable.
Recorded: 5,39
